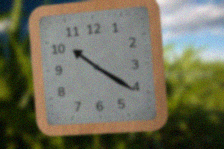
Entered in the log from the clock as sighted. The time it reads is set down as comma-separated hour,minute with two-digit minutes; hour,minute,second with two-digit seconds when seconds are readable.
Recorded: 10,21
